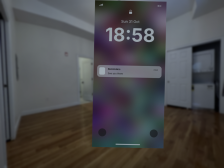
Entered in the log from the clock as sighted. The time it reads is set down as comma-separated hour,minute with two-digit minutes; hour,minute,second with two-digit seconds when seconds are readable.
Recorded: 18,58
